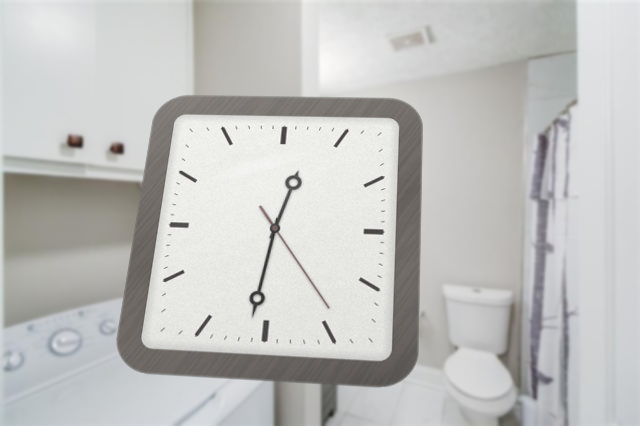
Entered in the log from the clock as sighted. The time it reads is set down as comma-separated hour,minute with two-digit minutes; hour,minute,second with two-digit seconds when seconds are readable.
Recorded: 12,31,24
